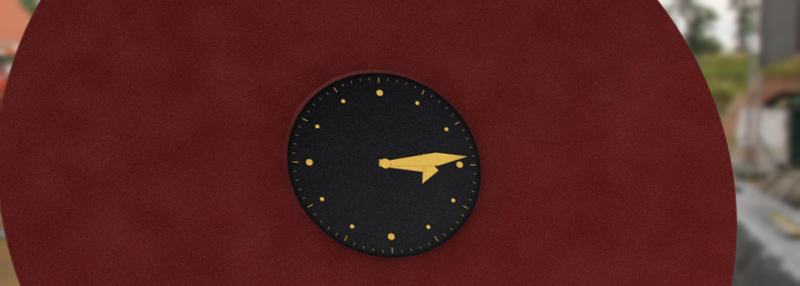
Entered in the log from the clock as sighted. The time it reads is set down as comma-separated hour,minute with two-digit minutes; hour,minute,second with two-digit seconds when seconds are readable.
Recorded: 3,14
